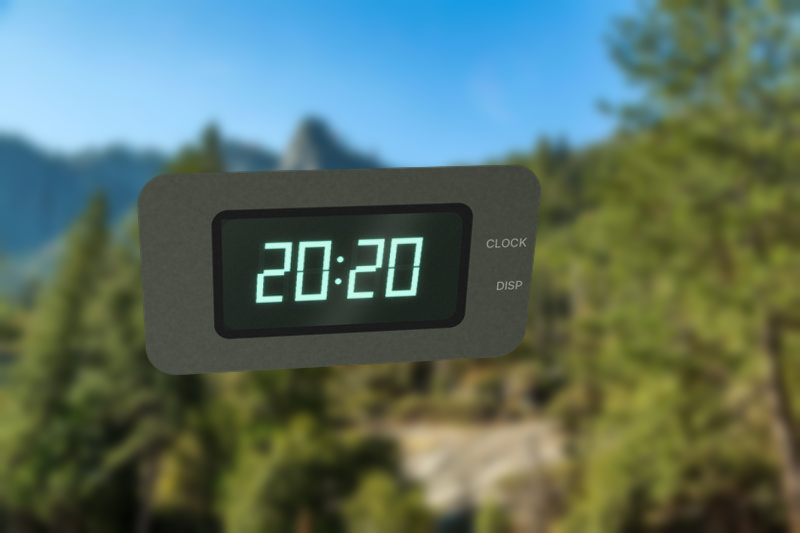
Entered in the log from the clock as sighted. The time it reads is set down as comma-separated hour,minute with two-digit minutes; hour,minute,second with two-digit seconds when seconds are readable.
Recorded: 20,20
